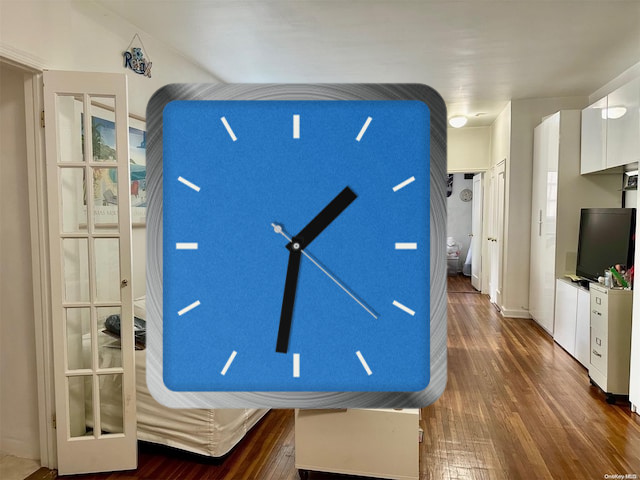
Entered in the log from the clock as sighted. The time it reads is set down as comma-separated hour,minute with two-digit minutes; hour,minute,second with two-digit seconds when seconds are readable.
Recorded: 1,31,22
